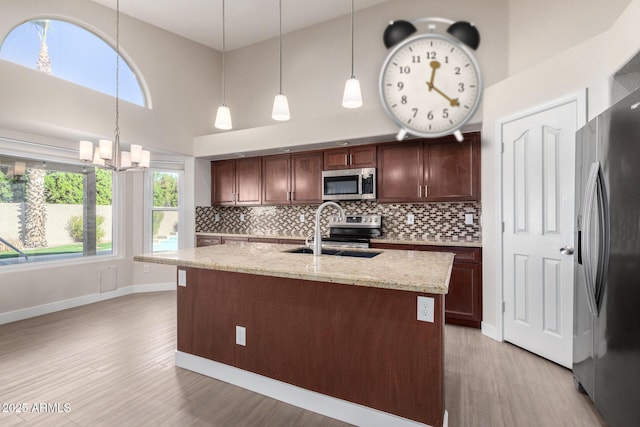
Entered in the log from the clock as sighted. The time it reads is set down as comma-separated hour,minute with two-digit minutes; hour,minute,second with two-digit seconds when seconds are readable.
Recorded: 12,21
